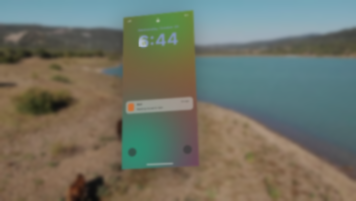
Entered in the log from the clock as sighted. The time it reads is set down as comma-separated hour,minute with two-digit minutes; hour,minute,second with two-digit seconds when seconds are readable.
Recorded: 6,44
